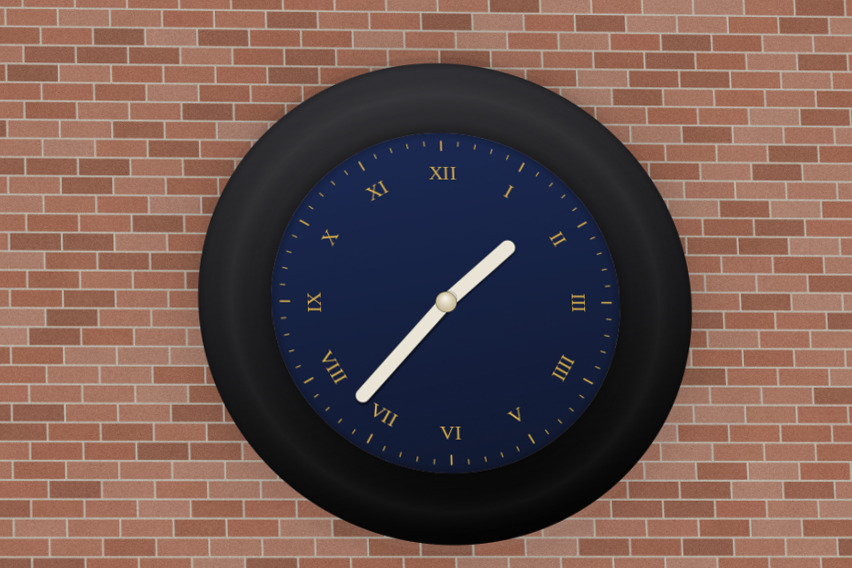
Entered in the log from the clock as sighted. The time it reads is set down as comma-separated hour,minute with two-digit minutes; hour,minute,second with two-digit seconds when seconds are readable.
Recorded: 1,37
